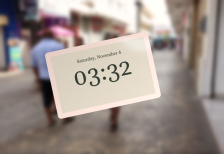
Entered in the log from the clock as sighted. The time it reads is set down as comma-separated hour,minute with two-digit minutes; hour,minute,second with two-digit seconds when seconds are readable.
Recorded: 3,32
